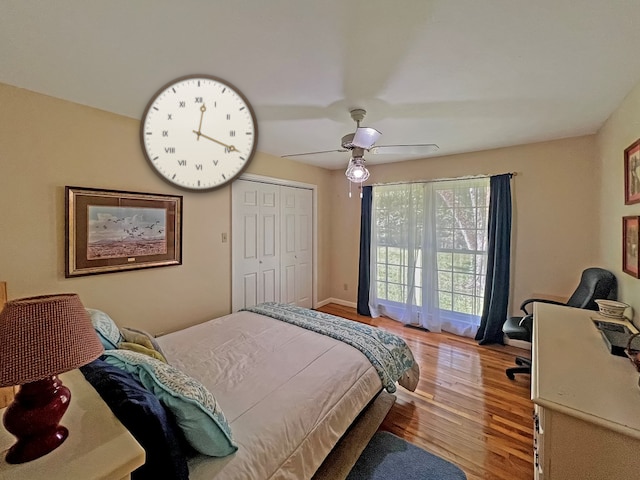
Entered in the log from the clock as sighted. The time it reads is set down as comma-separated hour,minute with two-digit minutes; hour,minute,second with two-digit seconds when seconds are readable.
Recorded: 12,19
